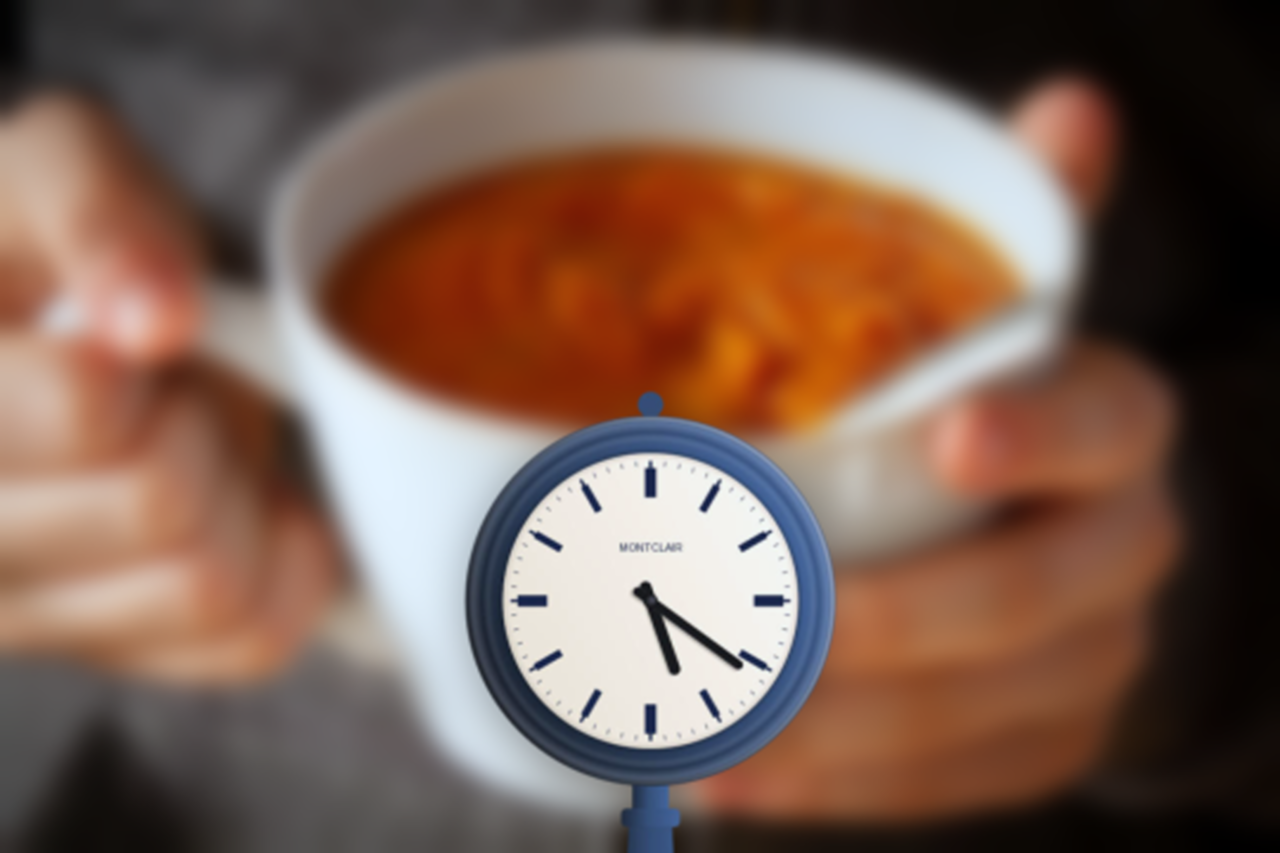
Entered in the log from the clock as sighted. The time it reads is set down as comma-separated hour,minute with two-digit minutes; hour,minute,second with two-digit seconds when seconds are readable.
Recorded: 5,21
